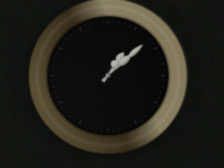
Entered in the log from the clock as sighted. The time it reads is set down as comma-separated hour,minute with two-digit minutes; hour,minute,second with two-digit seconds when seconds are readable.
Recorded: 1,08
